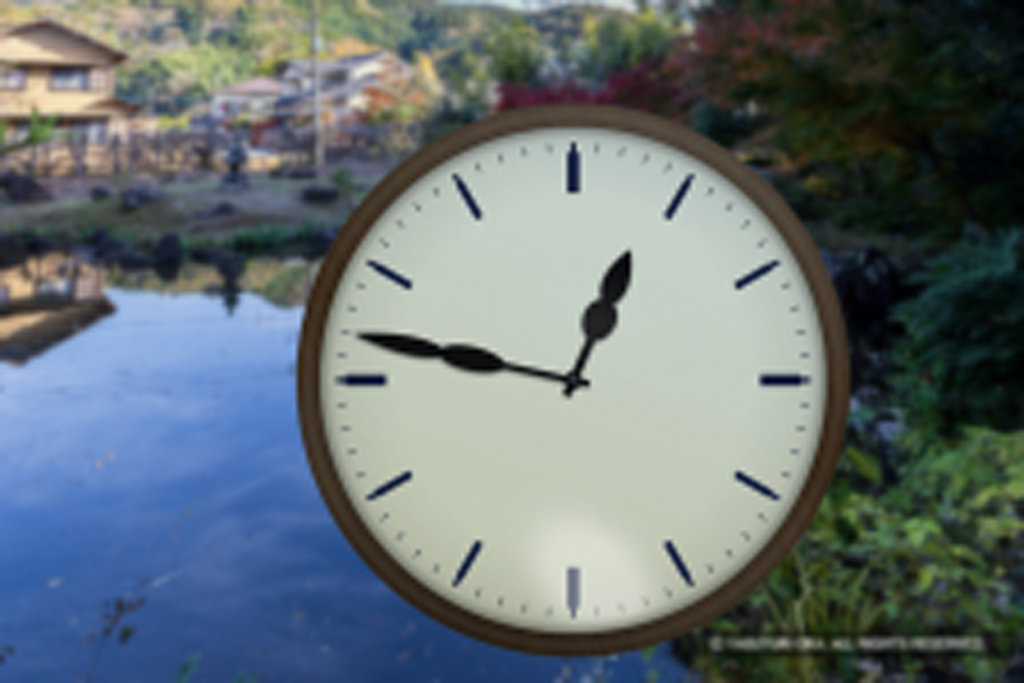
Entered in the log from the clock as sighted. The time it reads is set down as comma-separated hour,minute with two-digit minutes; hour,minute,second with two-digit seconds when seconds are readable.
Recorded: 12,47
